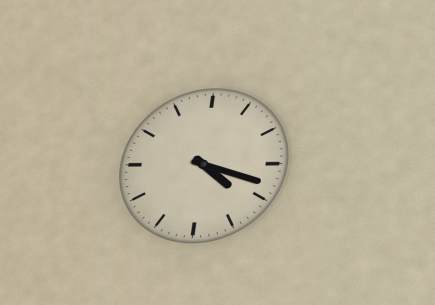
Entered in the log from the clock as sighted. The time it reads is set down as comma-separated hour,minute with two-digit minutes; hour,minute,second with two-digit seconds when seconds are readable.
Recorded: 4,18
